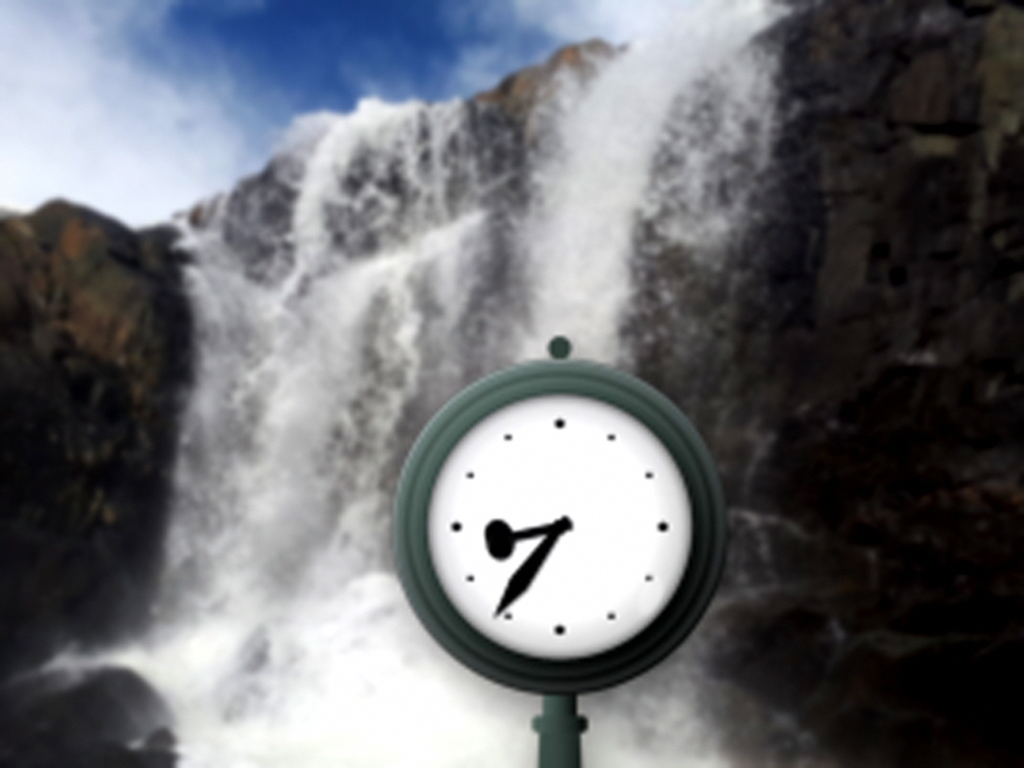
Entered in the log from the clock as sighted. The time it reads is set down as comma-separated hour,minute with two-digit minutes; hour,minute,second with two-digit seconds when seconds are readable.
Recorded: 8,36
